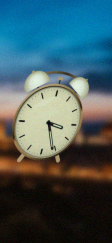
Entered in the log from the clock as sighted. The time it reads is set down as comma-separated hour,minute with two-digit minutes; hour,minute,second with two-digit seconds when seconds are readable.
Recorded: 3,26
